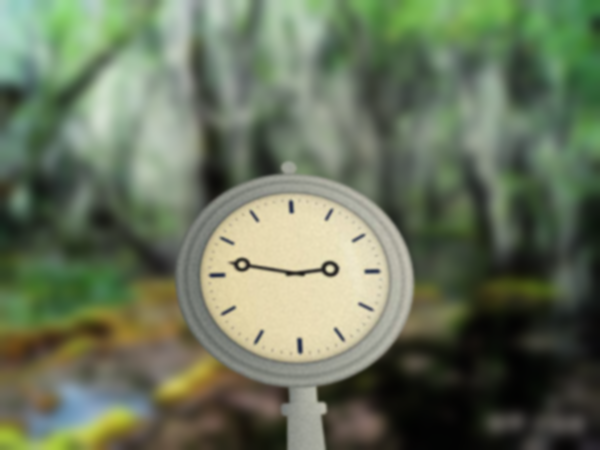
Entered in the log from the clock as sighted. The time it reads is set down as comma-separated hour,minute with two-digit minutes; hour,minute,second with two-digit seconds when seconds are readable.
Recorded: 2,47
